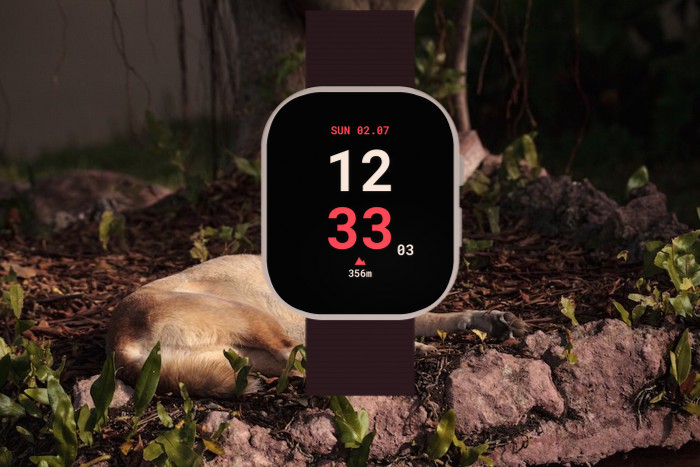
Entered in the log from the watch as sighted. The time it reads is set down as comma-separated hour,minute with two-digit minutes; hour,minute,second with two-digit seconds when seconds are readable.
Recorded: 12,33,03
